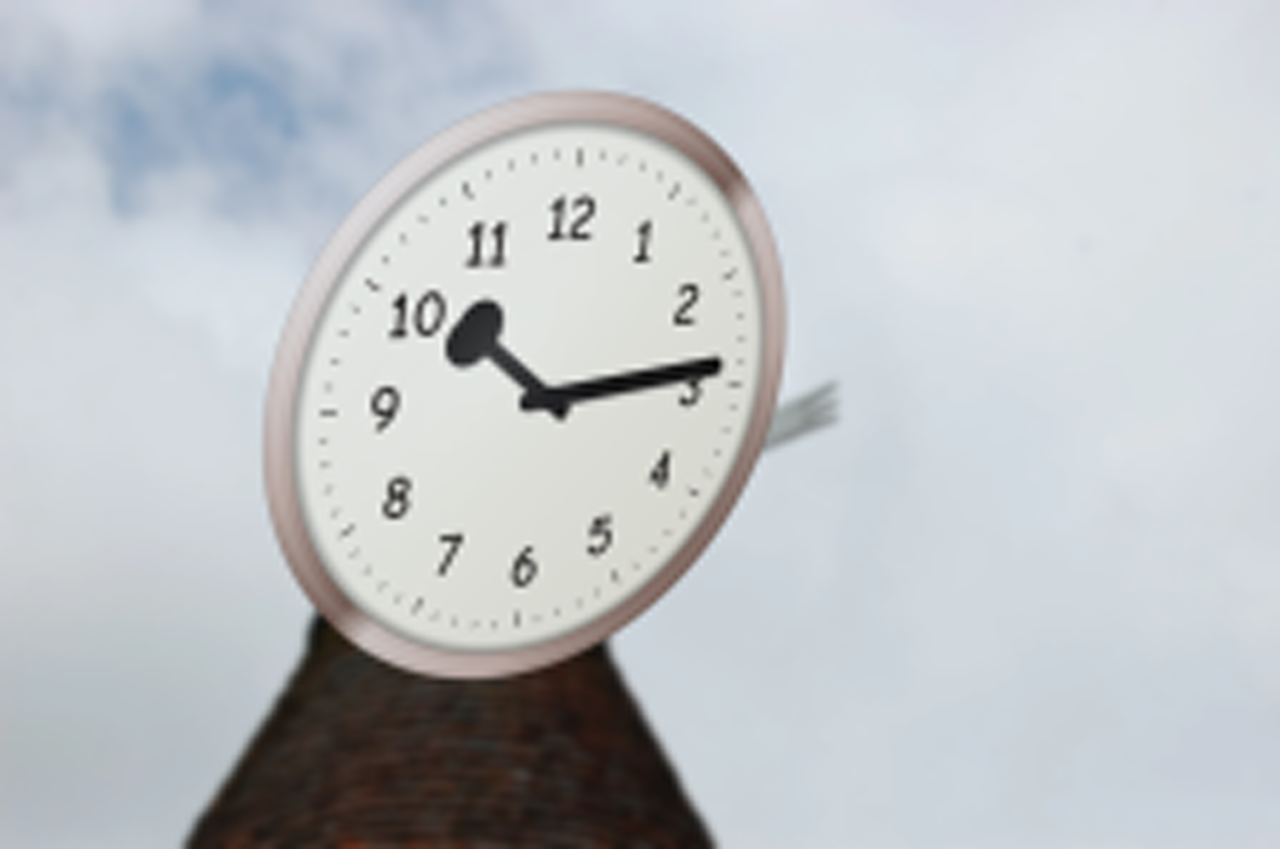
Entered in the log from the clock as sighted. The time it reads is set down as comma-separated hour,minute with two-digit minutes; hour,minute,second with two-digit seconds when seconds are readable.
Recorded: 10,14
